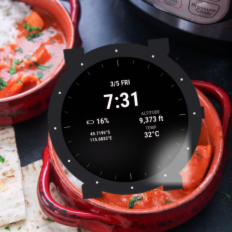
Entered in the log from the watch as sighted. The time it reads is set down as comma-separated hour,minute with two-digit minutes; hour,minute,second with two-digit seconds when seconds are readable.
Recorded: 7,31
